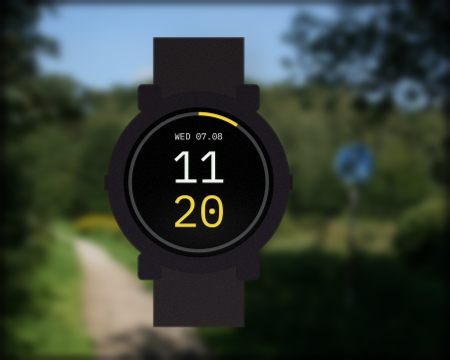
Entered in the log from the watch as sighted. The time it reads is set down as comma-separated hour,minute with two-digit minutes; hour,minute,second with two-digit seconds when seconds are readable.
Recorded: 11,20
